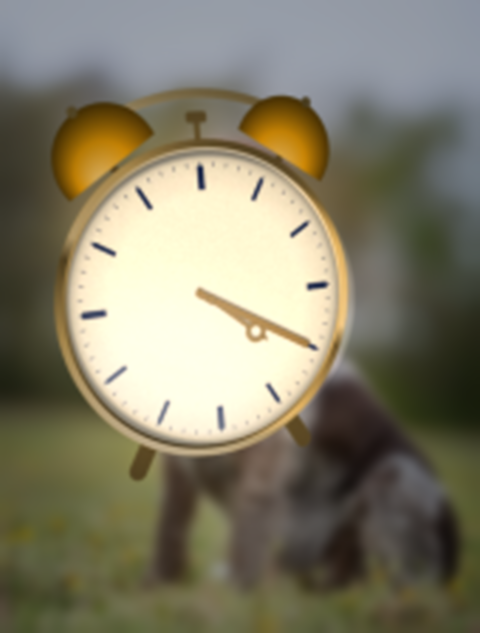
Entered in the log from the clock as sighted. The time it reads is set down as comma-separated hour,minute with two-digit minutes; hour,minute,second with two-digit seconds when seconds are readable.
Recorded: 4,20
